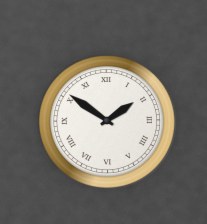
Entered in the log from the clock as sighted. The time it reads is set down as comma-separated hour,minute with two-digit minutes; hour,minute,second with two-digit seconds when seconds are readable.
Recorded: 1,51
